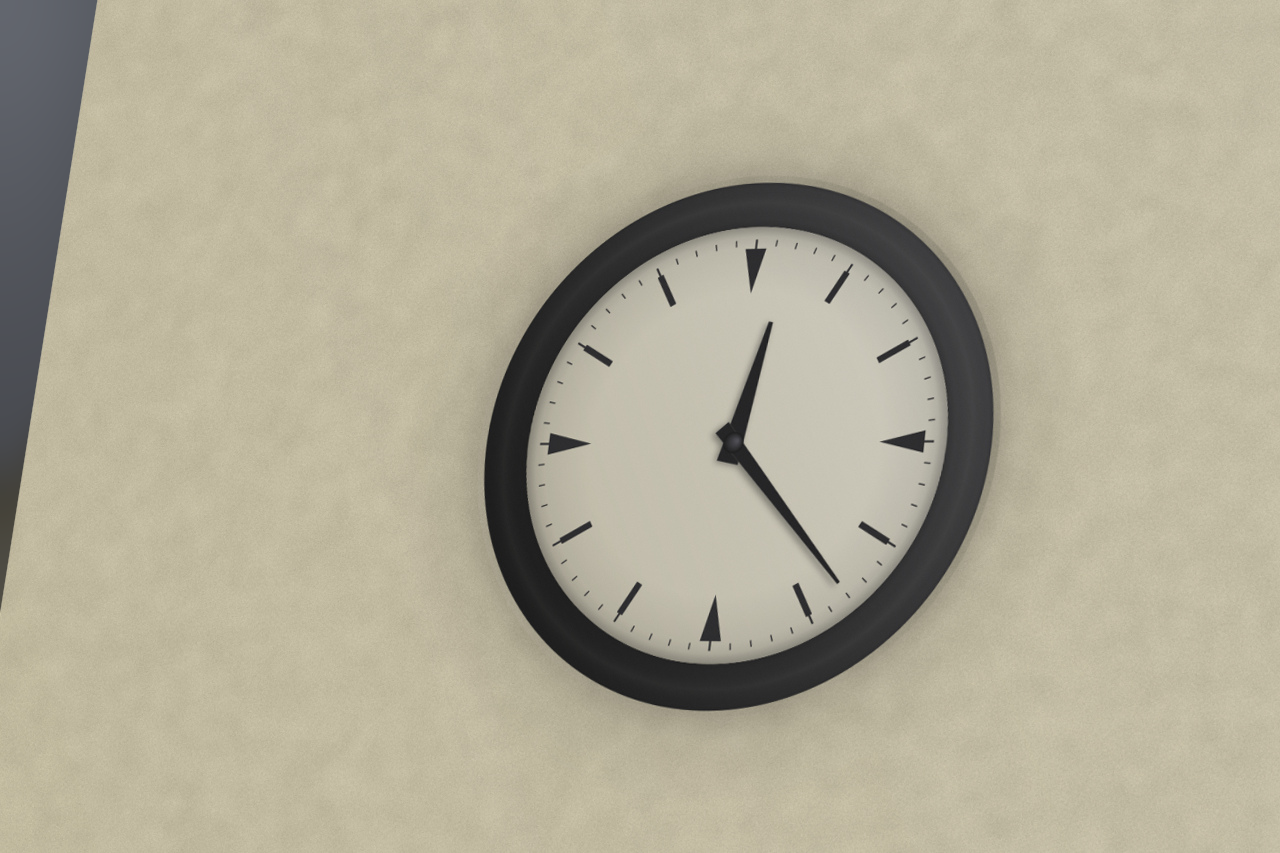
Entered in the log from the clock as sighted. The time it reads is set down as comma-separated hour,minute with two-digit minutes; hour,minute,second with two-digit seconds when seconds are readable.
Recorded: 12,23
